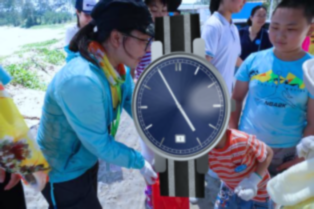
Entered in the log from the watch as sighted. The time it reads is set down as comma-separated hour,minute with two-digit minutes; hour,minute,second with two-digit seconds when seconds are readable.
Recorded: 4,55
